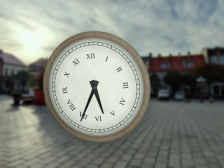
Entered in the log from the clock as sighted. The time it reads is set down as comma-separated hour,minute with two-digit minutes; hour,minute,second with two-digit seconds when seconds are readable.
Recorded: 5,35
